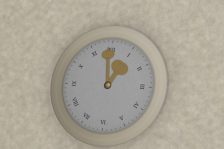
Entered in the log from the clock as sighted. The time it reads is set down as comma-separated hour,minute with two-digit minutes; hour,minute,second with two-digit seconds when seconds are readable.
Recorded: 12,59
